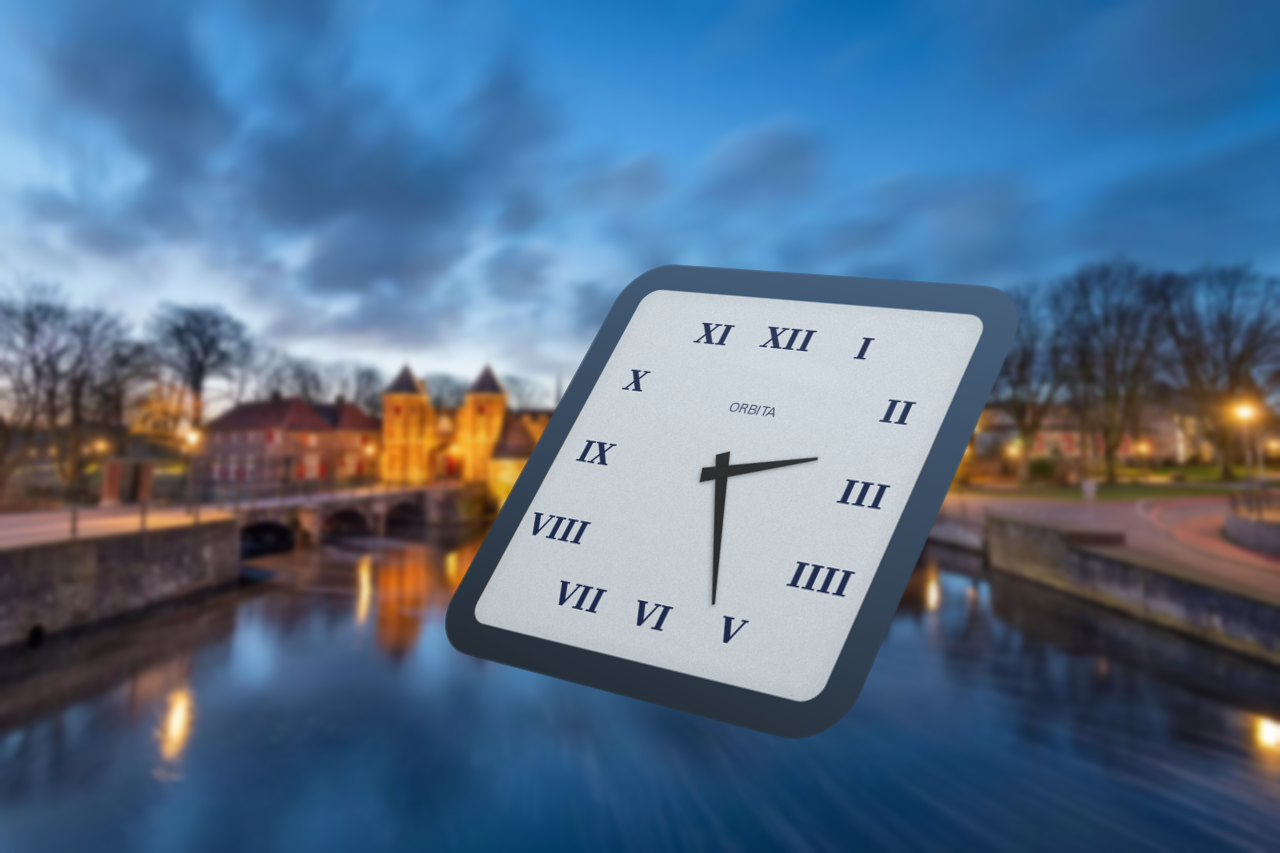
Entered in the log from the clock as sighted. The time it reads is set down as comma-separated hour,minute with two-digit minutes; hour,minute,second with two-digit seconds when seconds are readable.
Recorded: 2,26
